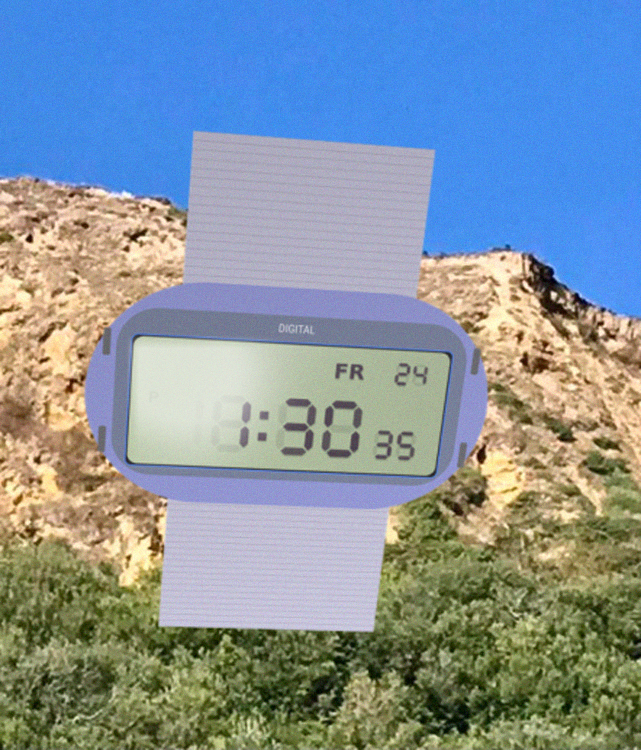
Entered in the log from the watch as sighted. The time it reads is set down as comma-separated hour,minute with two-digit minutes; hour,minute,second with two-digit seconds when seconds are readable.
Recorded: 1,30,35
